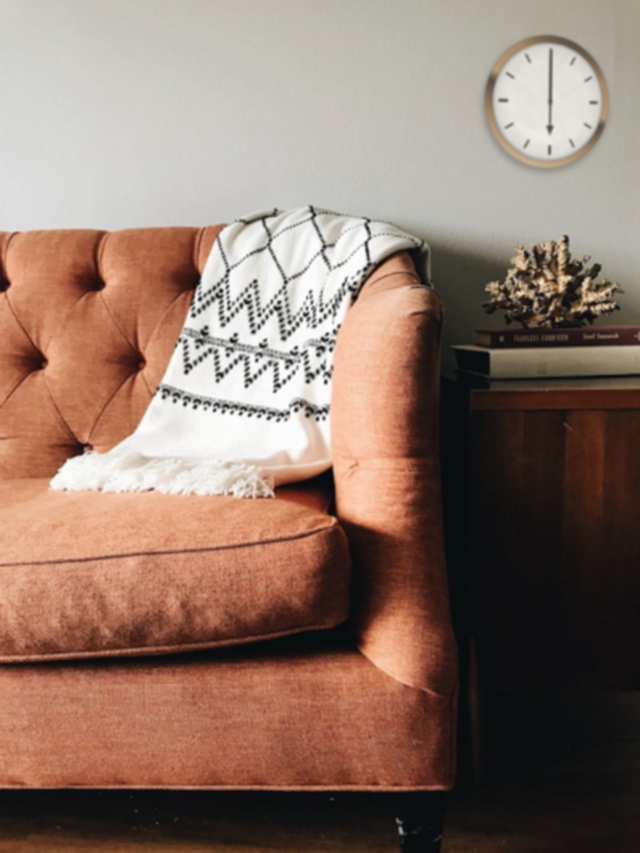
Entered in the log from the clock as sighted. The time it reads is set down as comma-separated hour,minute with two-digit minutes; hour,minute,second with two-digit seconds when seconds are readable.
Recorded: 6,00
